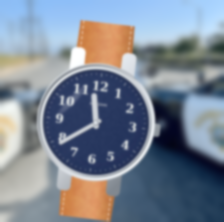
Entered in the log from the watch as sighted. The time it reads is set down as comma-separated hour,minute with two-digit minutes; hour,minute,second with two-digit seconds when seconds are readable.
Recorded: 11,39
